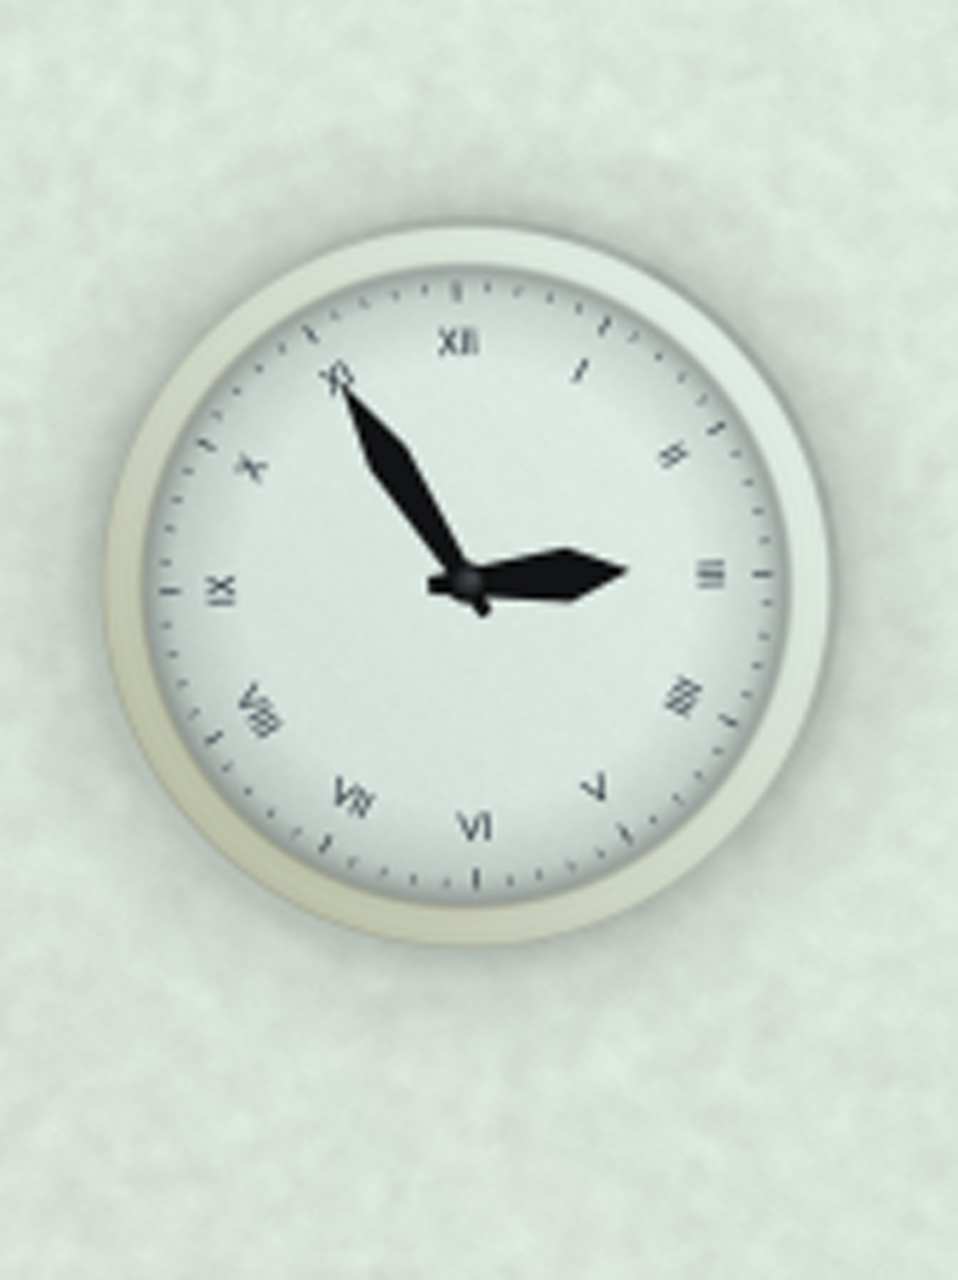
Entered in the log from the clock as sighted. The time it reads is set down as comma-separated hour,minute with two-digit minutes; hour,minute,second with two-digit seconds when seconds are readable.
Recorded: 2,55
